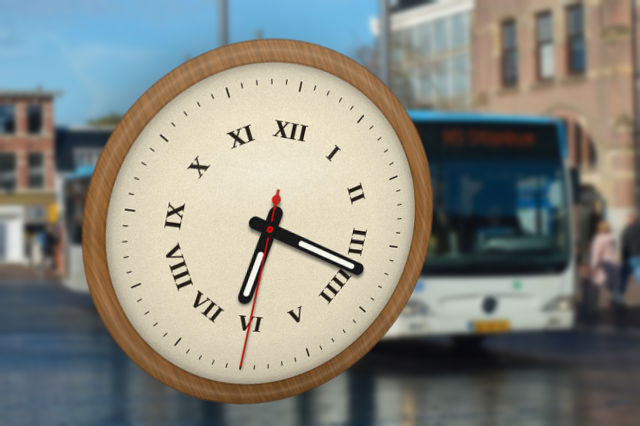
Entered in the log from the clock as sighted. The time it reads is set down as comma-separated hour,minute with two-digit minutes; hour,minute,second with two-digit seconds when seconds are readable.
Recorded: 6,17,30
